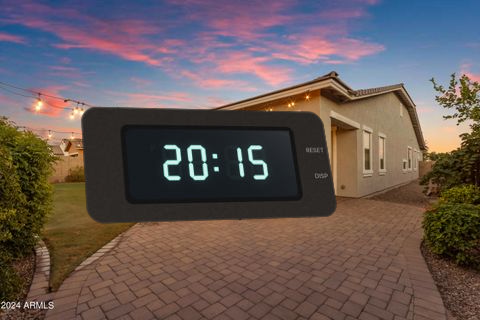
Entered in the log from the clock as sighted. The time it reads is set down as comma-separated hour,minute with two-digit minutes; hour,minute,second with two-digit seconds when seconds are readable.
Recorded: 20,15
